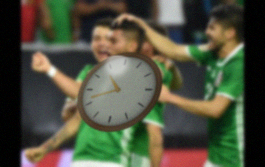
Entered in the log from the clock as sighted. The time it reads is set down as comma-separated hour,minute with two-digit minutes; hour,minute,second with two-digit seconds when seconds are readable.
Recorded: 10,42
